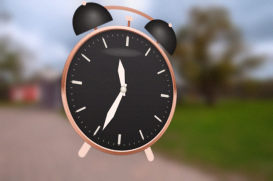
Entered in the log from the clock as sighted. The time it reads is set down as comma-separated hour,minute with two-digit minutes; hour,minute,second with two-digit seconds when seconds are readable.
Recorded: 11,34
